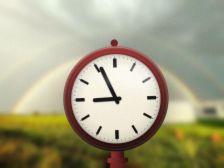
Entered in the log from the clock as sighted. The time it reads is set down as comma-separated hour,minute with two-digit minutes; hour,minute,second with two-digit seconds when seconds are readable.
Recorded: 8,56
